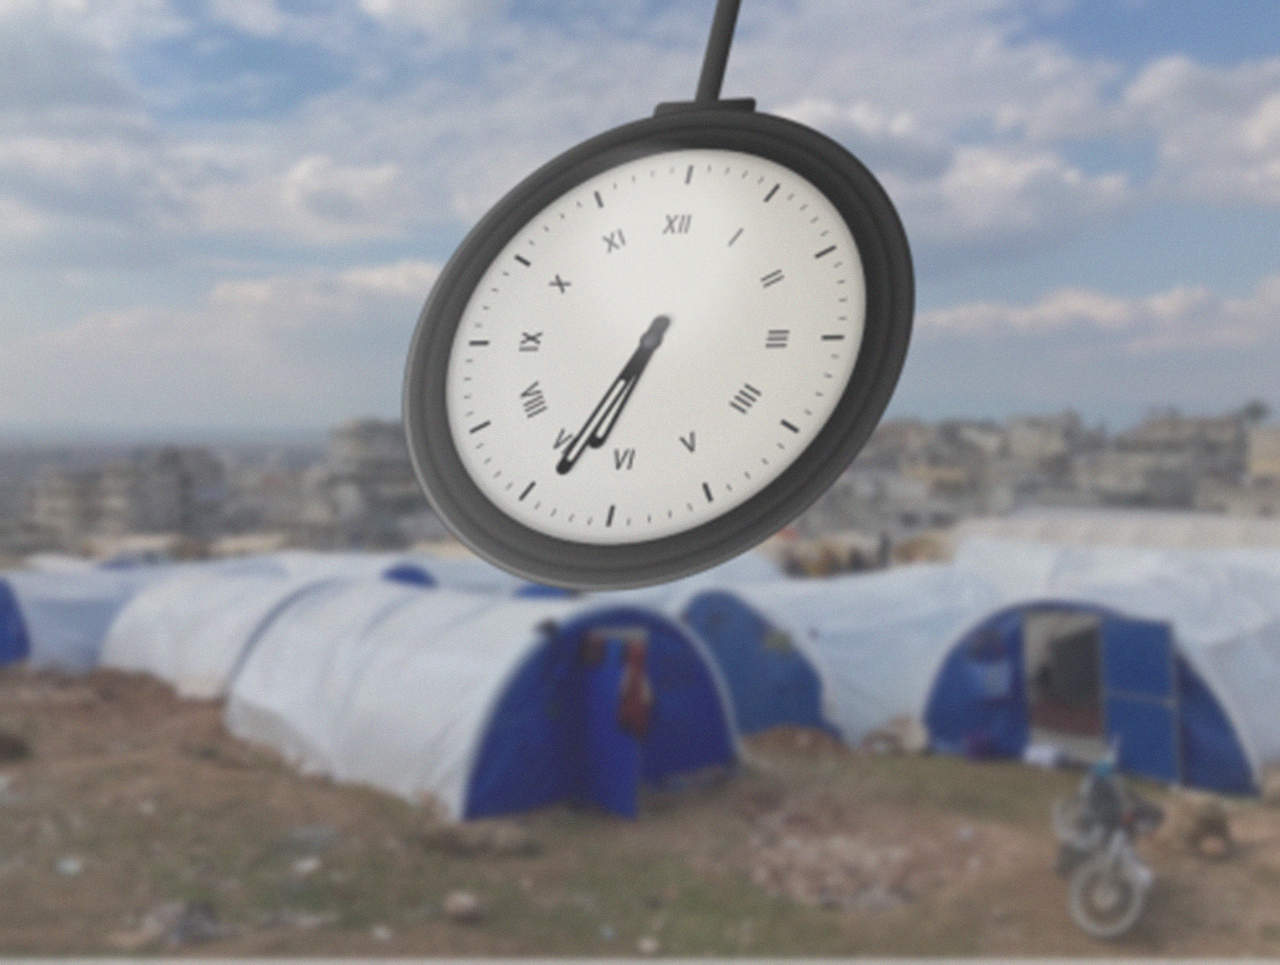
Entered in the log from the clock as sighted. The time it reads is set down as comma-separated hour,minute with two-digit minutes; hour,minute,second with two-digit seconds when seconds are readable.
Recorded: 6,34
